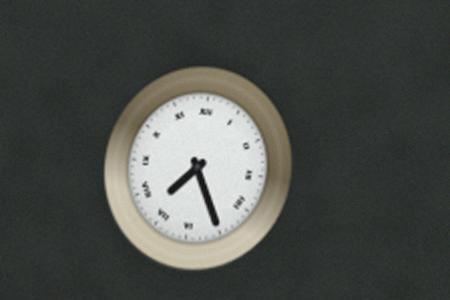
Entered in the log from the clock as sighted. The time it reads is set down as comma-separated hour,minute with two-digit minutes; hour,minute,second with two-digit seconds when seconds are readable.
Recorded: 7,25
